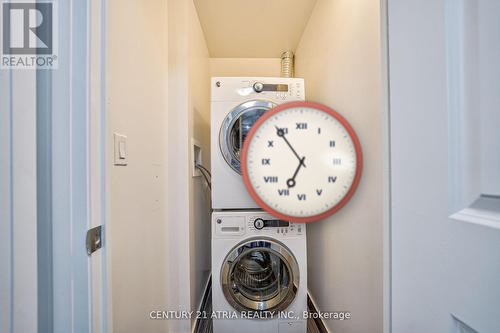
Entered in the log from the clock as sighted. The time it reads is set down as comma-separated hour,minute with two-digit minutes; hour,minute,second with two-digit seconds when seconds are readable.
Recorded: 6,54
